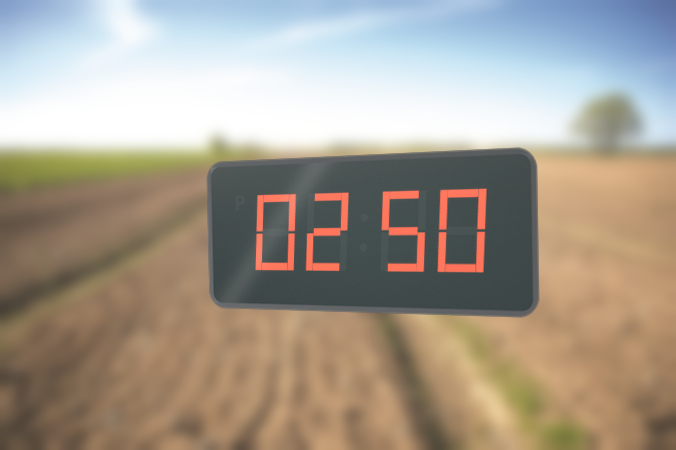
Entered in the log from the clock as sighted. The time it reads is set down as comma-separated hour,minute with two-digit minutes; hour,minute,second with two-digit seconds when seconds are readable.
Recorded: 2,50
